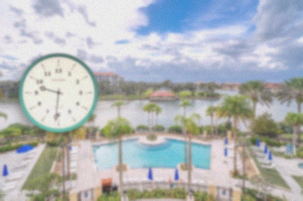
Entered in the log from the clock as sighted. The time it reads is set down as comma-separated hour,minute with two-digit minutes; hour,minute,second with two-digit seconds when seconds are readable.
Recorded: 9,31
